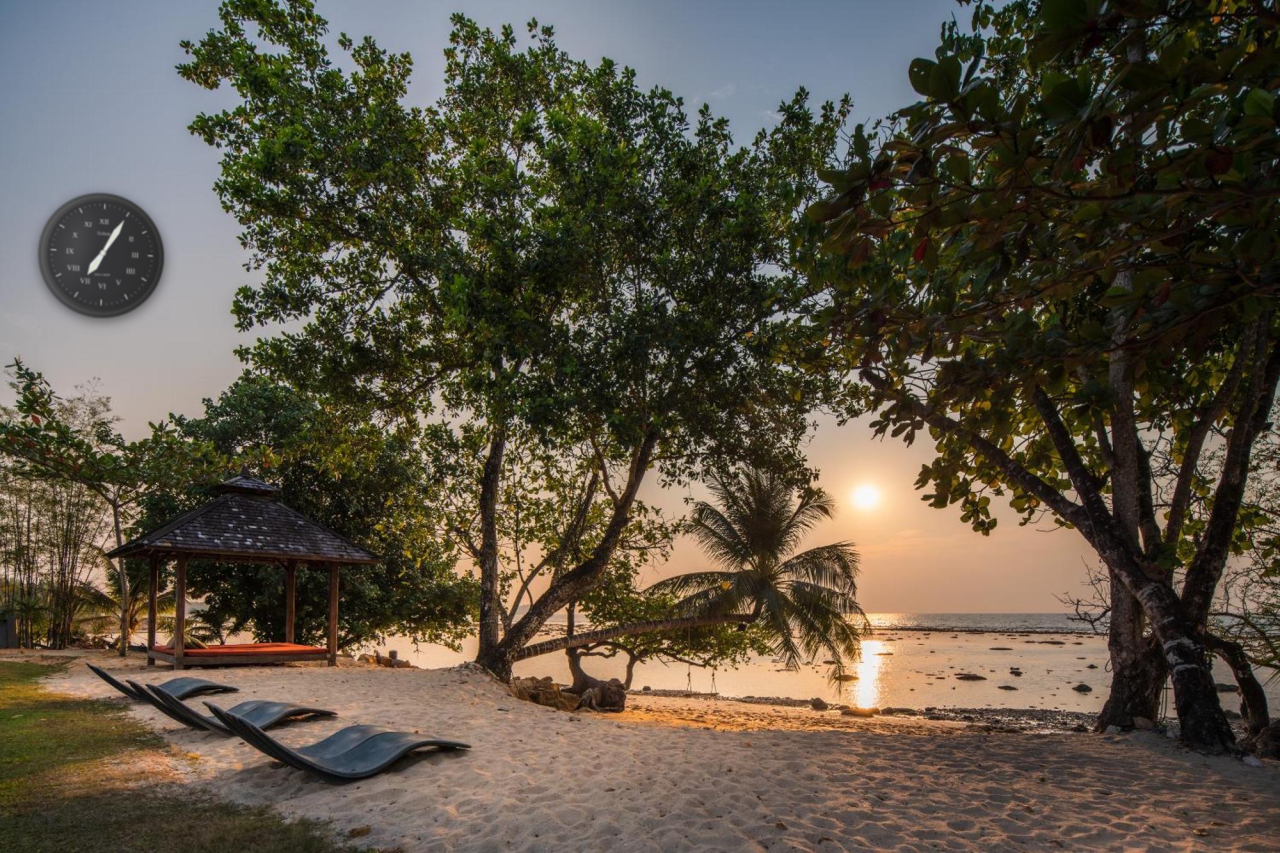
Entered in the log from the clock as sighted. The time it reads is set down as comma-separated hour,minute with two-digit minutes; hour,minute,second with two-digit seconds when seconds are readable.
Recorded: 7,05
